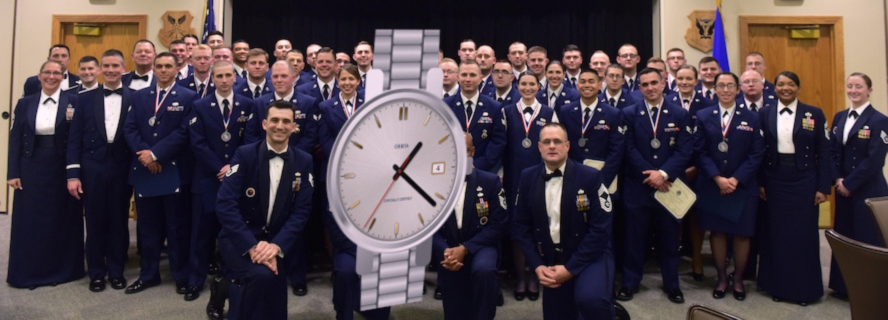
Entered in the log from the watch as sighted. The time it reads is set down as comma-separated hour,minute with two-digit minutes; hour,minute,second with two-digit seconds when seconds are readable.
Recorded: 1,21,36
